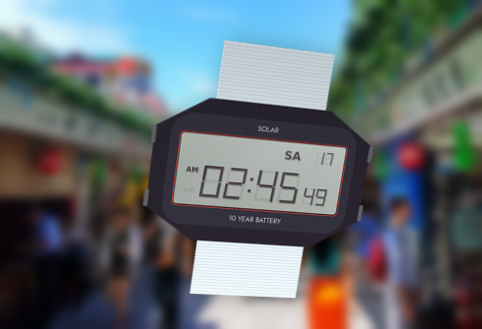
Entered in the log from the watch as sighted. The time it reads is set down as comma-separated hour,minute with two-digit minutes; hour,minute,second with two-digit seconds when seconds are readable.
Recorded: 2,45,49
